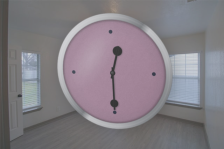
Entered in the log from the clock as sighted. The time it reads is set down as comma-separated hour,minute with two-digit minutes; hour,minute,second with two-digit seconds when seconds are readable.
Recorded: 12,30
